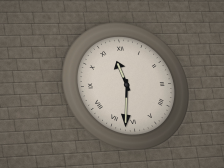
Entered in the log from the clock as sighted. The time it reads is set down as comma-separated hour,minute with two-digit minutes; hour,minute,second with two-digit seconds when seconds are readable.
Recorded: 11,32
